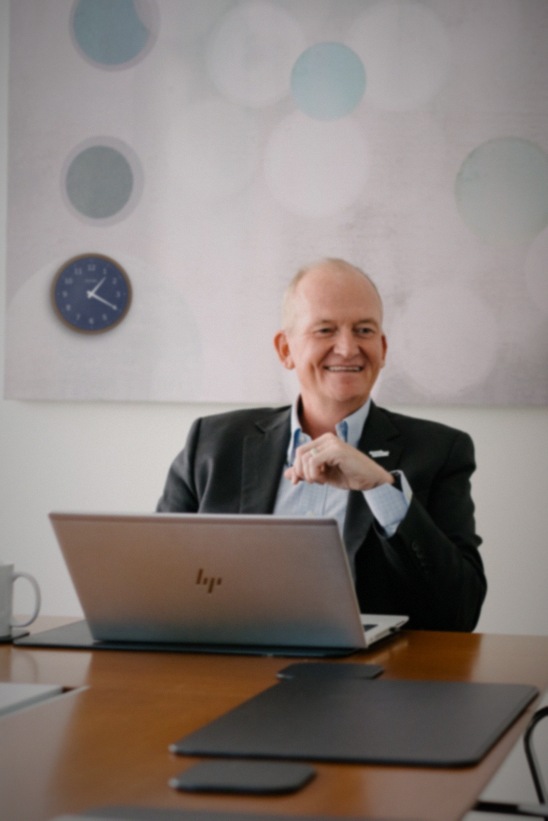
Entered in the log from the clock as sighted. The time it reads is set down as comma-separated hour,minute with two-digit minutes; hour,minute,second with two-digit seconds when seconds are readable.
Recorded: 1,20
